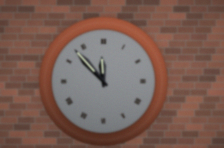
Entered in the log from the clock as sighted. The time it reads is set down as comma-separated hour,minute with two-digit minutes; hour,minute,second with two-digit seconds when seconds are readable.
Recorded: 11,53
